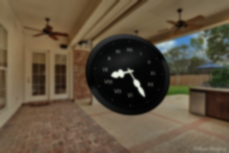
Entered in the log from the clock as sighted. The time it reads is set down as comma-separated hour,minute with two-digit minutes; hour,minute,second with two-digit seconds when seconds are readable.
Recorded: 8,25
